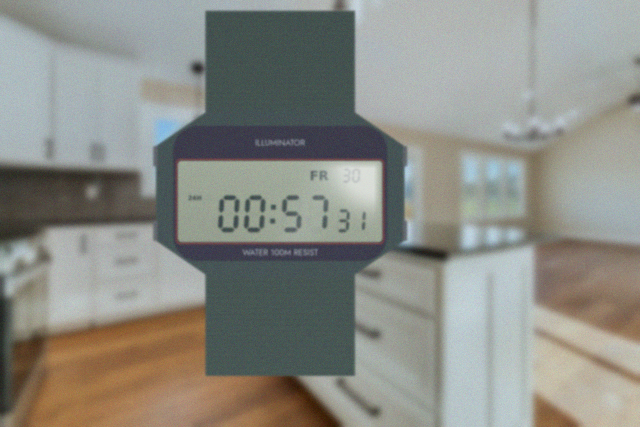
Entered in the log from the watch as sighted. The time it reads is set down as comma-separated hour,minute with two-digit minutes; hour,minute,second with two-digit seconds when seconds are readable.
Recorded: 0,57,31
